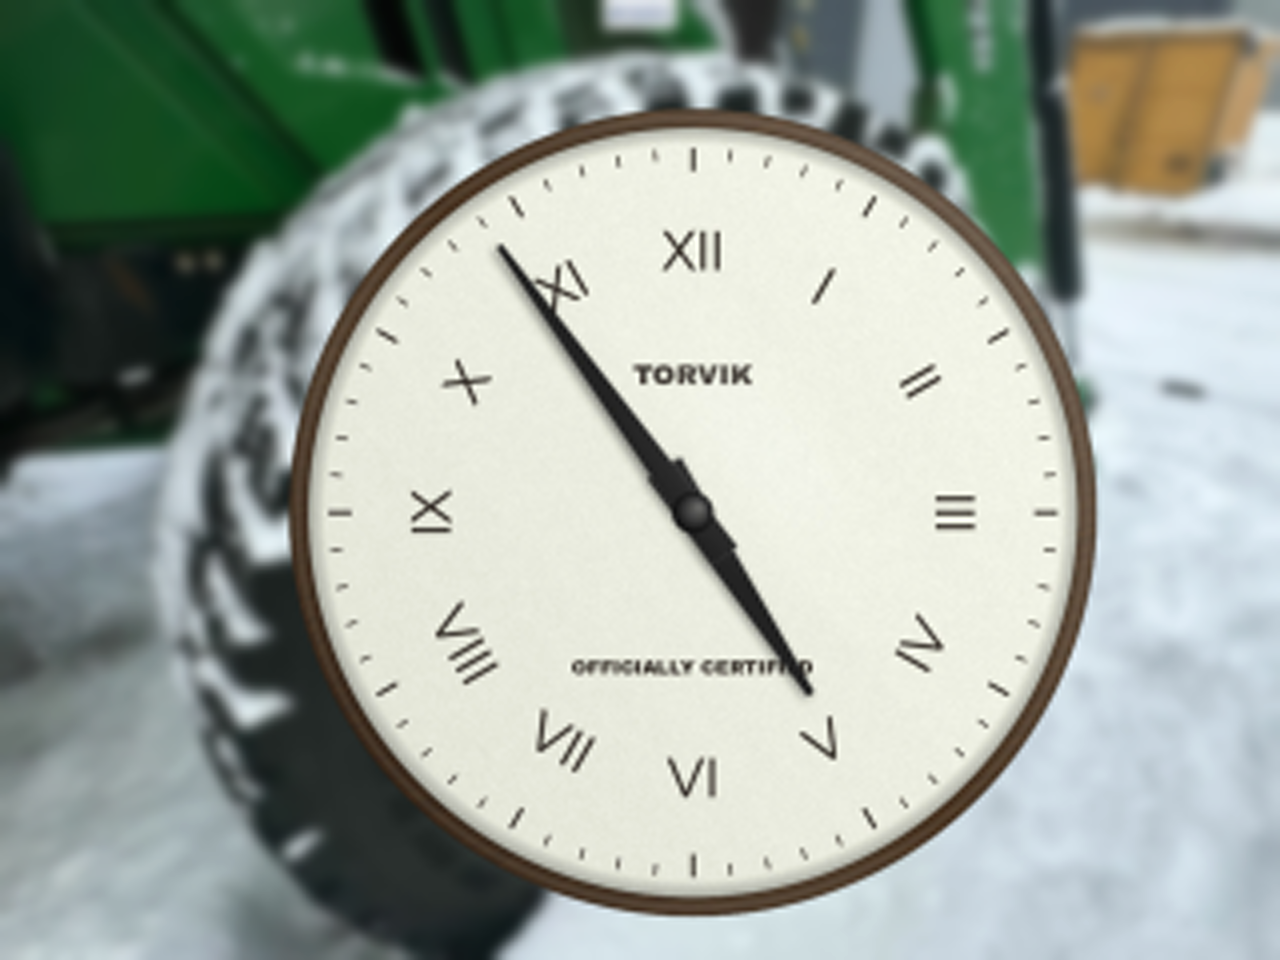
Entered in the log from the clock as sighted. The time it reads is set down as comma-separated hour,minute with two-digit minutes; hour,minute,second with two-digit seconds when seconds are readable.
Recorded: 4,54
